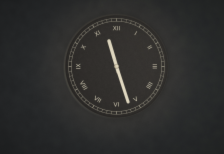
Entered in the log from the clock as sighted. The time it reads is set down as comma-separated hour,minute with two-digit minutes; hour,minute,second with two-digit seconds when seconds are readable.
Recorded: 11,27
